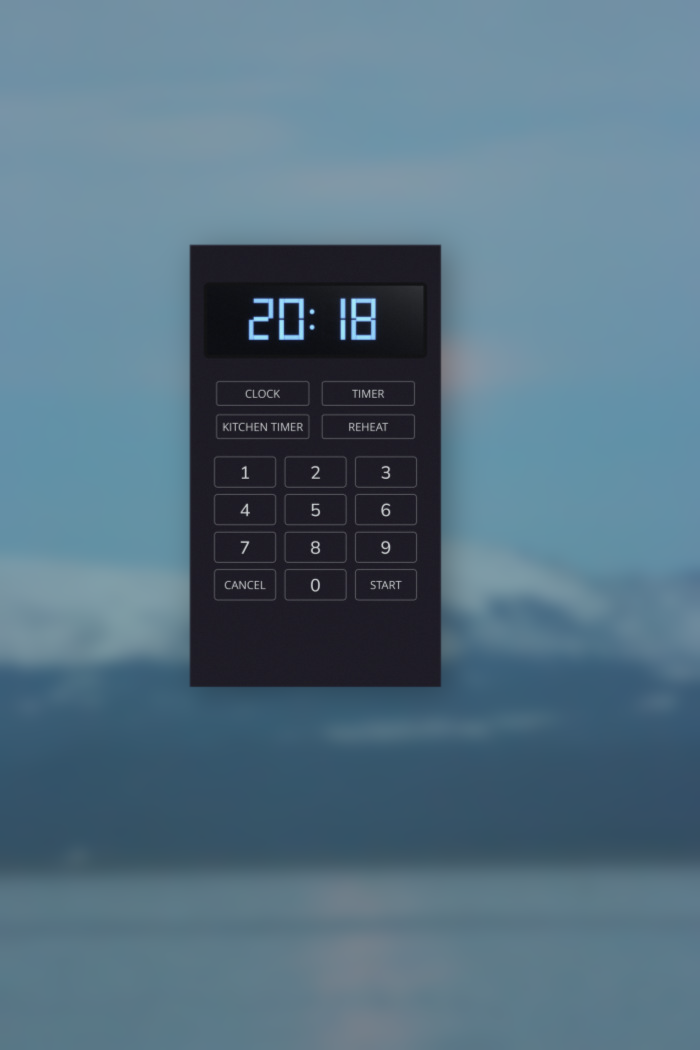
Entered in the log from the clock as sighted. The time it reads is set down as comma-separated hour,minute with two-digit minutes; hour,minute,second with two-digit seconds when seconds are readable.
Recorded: 20,18
